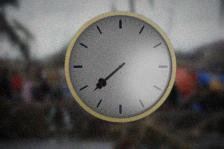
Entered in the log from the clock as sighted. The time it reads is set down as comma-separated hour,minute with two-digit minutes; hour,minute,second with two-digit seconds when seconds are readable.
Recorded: 7,38
